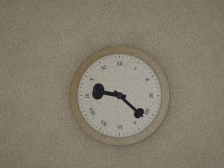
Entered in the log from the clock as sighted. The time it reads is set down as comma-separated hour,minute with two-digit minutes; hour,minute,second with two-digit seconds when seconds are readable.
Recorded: 9,22
